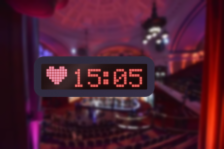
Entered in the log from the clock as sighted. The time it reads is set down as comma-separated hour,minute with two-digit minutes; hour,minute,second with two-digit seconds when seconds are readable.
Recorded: 15,05
